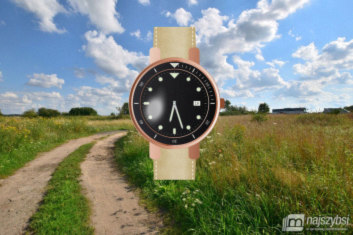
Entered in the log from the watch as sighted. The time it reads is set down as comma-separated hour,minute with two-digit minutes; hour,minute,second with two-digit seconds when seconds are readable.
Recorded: 6,27
